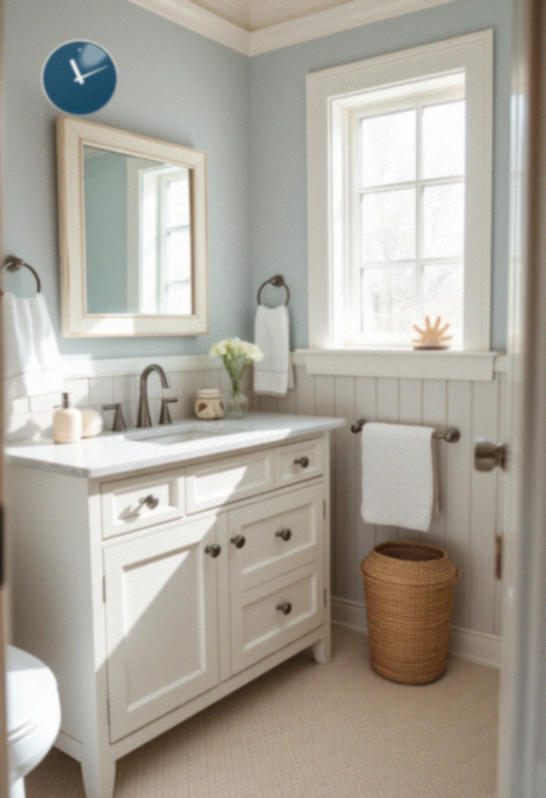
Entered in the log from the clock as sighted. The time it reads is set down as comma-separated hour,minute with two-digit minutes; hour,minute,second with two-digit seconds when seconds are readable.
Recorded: 11,11
